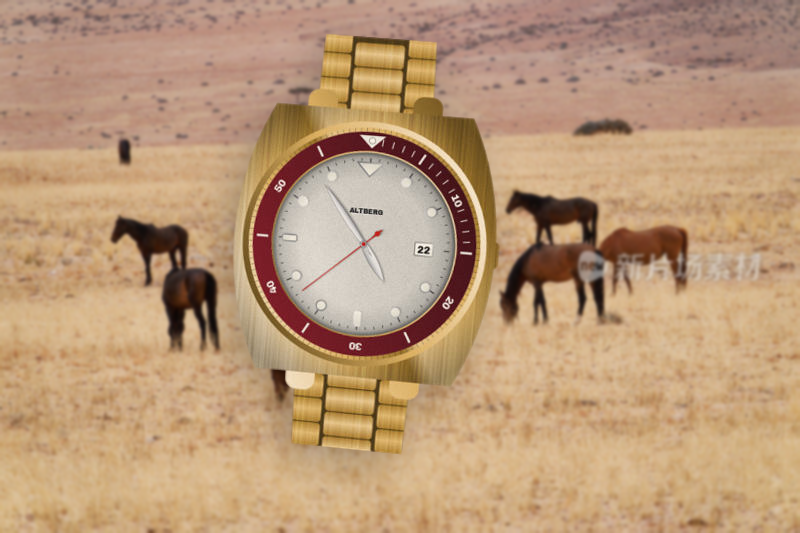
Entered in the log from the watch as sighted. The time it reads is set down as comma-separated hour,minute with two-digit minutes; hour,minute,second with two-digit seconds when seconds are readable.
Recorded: 4,53,38
